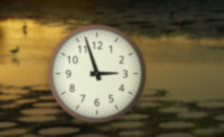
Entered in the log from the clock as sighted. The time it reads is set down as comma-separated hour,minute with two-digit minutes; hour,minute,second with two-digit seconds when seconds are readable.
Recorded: 2,57
